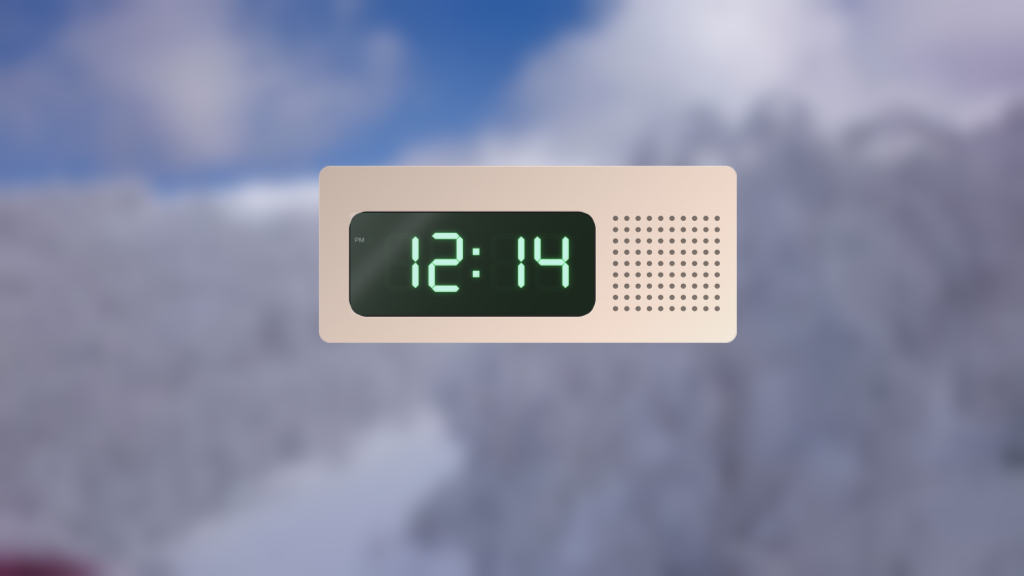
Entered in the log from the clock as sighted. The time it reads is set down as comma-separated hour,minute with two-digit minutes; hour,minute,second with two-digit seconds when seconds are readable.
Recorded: 12,14
